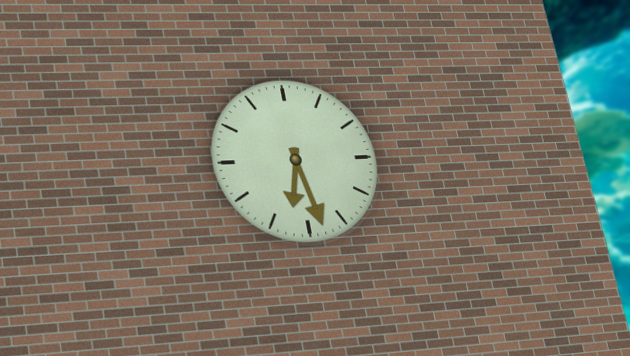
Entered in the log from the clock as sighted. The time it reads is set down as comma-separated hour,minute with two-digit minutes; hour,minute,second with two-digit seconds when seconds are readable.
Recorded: 6,28
